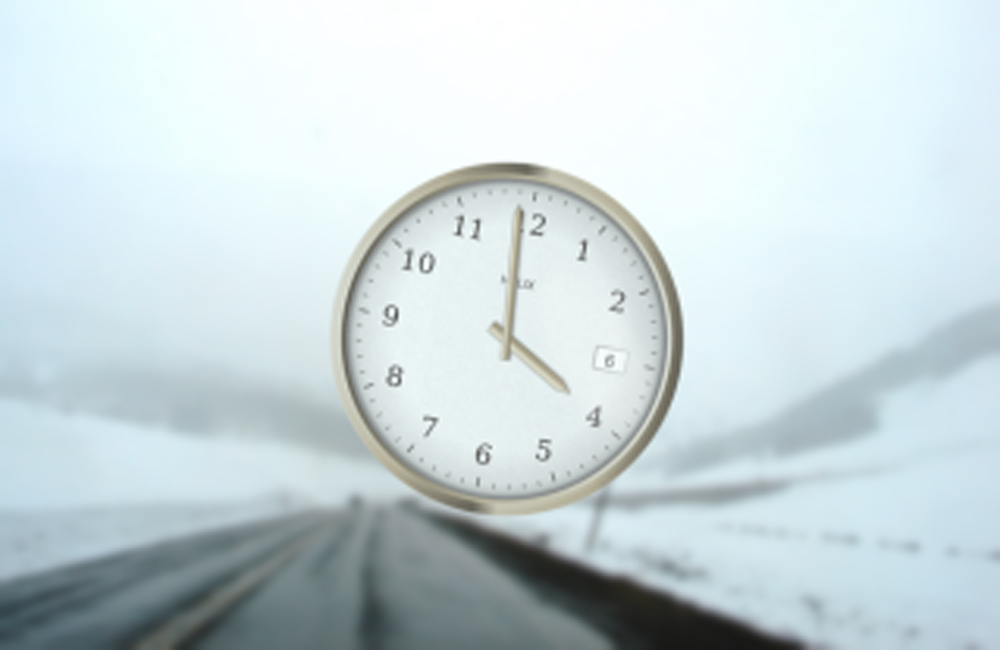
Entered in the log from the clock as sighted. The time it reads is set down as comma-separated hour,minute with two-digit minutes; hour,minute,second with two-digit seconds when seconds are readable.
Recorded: 3,59
